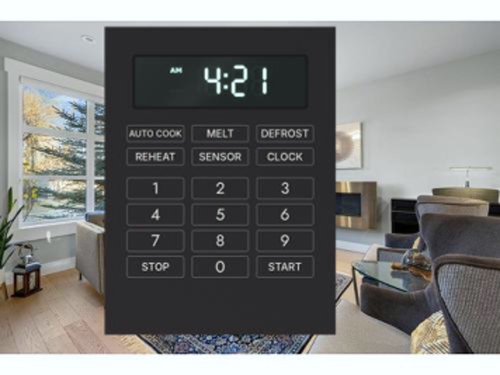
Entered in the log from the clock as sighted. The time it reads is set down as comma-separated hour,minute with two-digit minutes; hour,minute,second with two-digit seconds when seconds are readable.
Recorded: 4,21
